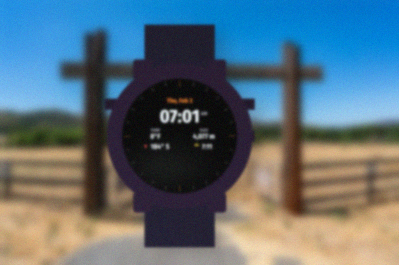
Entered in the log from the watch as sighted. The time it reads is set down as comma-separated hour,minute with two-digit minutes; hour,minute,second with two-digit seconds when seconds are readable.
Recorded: 7,01
